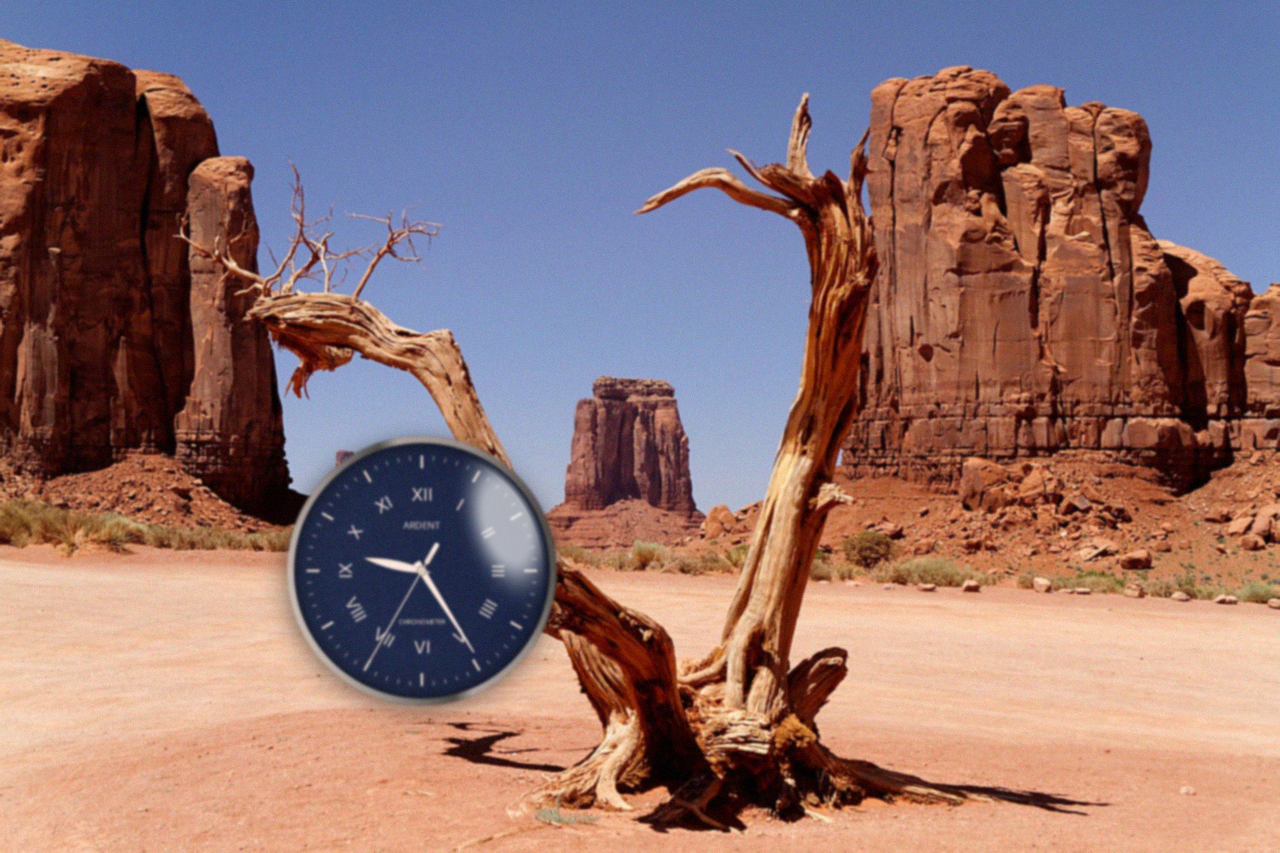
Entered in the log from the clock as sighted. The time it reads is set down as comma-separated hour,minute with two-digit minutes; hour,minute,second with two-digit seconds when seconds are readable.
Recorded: 9,24,35
